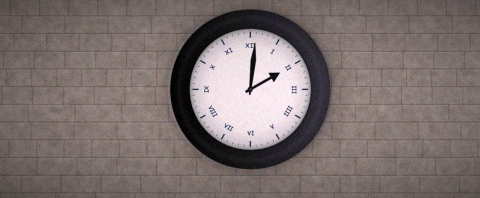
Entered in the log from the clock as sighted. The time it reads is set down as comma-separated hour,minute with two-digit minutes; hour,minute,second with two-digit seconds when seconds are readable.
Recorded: 2,01
